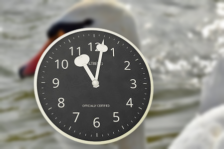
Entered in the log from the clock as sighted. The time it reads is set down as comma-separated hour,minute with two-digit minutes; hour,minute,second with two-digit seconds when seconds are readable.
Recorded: 11,02
